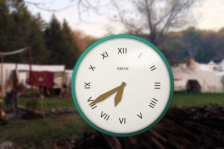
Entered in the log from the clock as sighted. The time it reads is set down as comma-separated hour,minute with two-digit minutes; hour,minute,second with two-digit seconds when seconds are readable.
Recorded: 6,40
